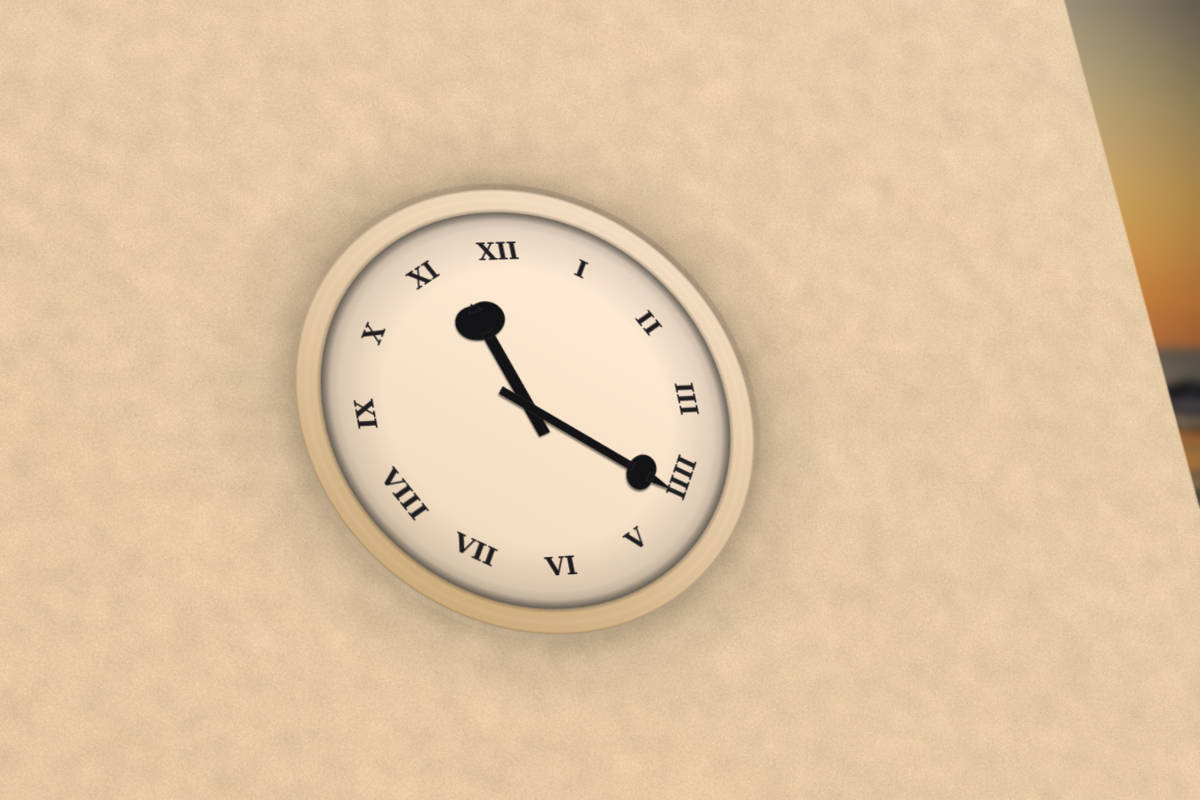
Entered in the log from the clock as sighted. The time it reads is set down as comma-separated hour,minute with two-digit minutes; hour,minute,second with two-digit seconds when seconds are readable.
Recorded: 11,21
